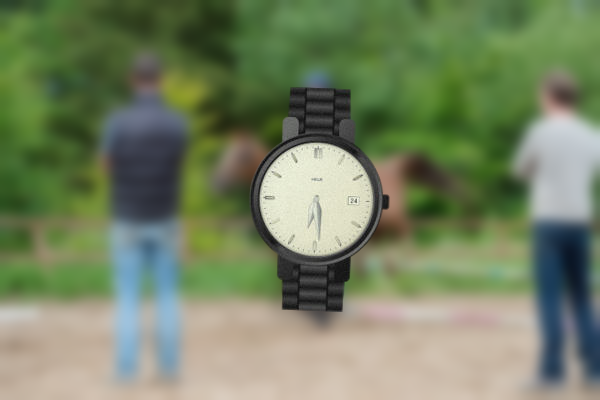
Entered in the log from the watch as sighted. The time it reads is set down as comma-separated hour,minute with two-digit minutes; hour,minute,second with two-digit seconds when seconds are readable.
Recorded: 6,29
